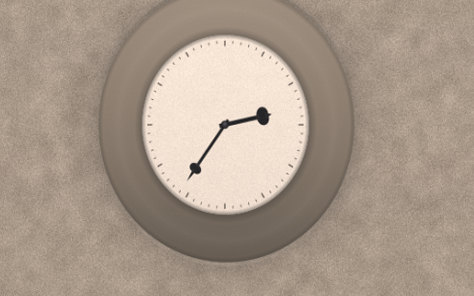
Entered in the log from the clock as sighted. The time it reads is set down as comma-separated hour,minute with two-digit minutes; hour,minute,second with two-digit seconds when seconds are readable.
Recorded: 2,36
